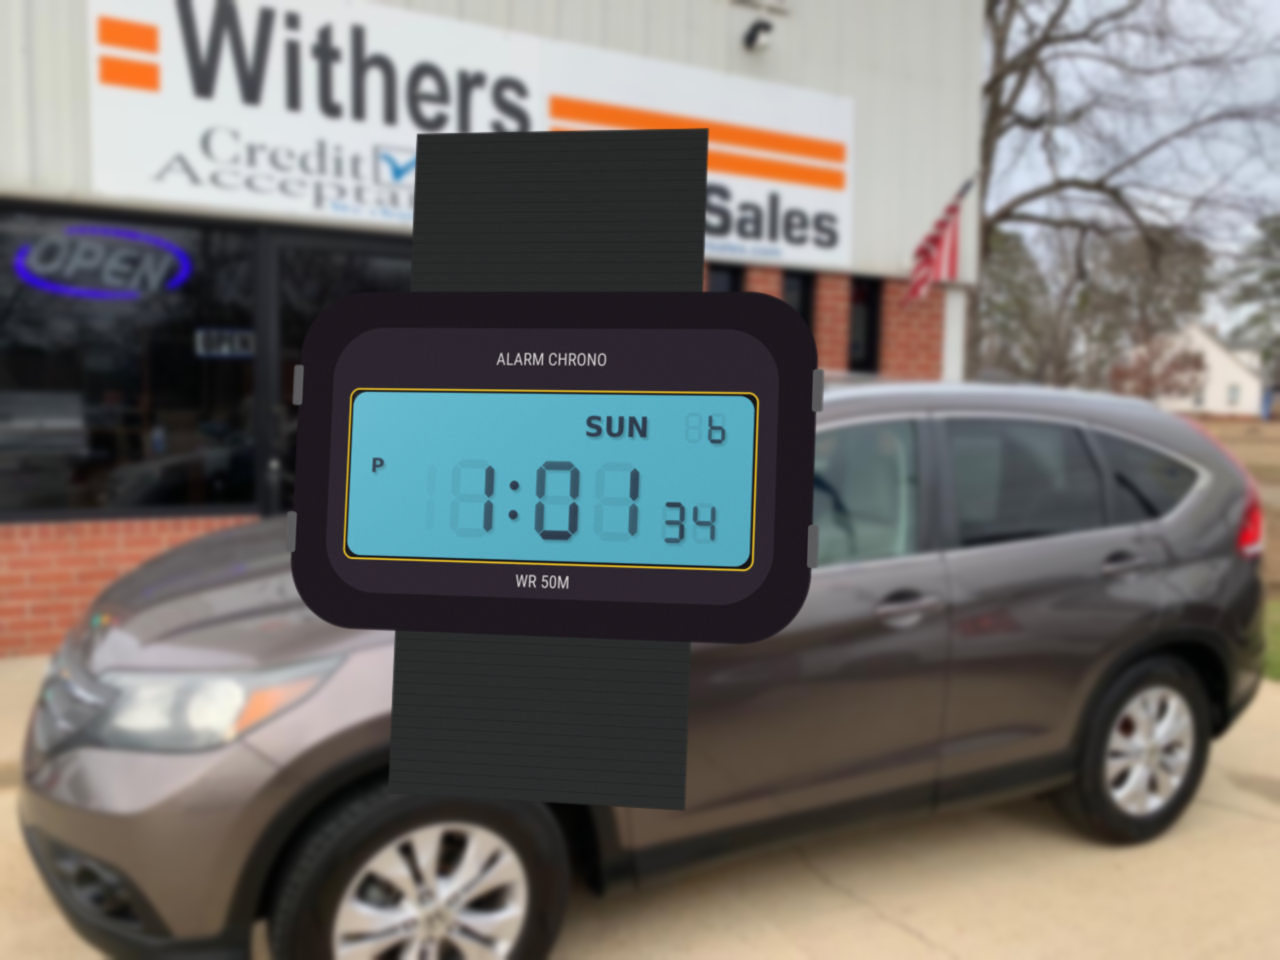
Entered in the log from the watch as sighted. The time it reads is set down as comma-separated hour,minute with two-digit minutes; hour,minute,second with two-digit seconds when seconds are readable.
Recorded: 1,01,34
